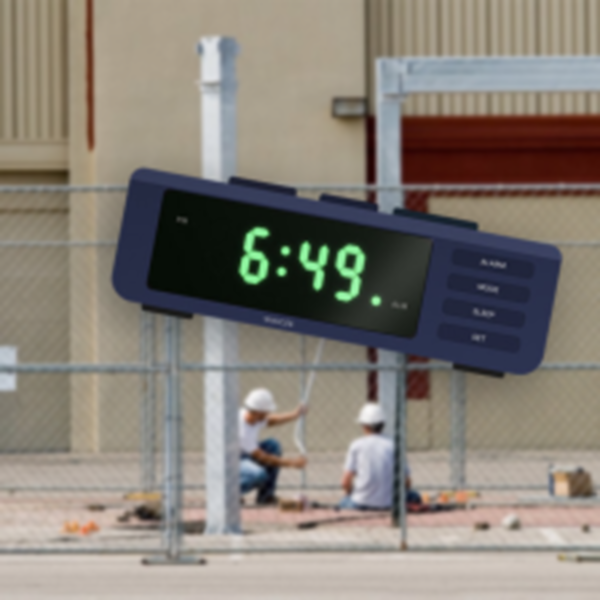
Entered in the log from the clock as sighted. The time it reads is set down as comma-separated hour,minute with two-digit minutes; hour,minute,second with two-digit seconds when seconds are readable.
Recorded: 6,49
